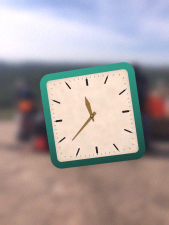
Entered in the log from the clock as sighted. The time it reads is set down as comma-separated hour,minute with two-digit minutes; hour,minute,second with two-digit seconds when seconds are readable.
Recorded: 11,38
